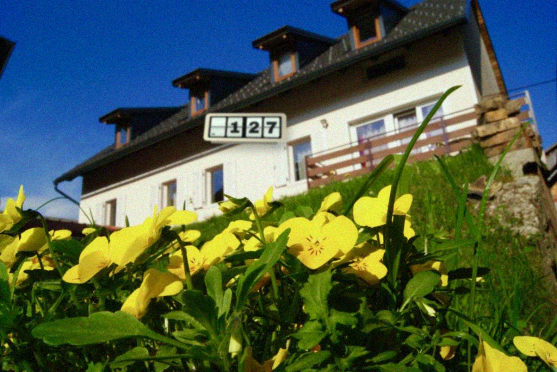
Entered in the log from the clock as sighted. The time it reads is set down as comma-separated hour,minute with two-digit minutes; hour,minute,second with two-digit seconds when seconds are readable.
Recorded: 1,27
